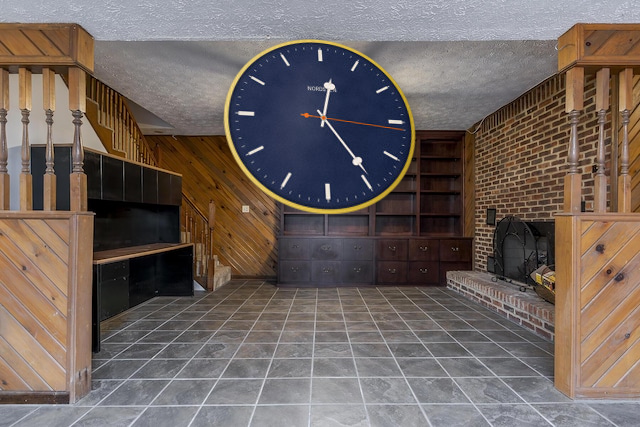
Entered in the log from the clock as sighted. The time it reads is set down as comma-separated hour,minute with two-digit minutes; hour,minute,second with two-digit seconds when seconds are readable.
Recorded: 12,24,16
